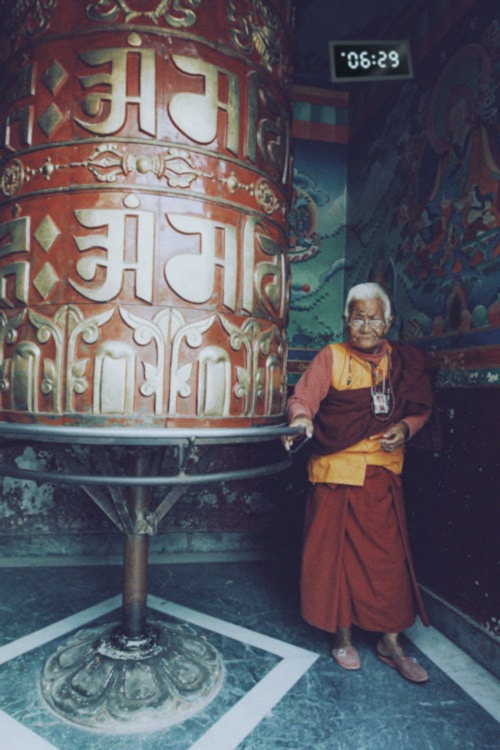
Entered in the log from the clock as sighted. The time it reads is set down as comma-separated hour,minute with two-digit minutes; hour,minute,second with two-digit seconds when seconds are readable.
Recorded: 6,29
